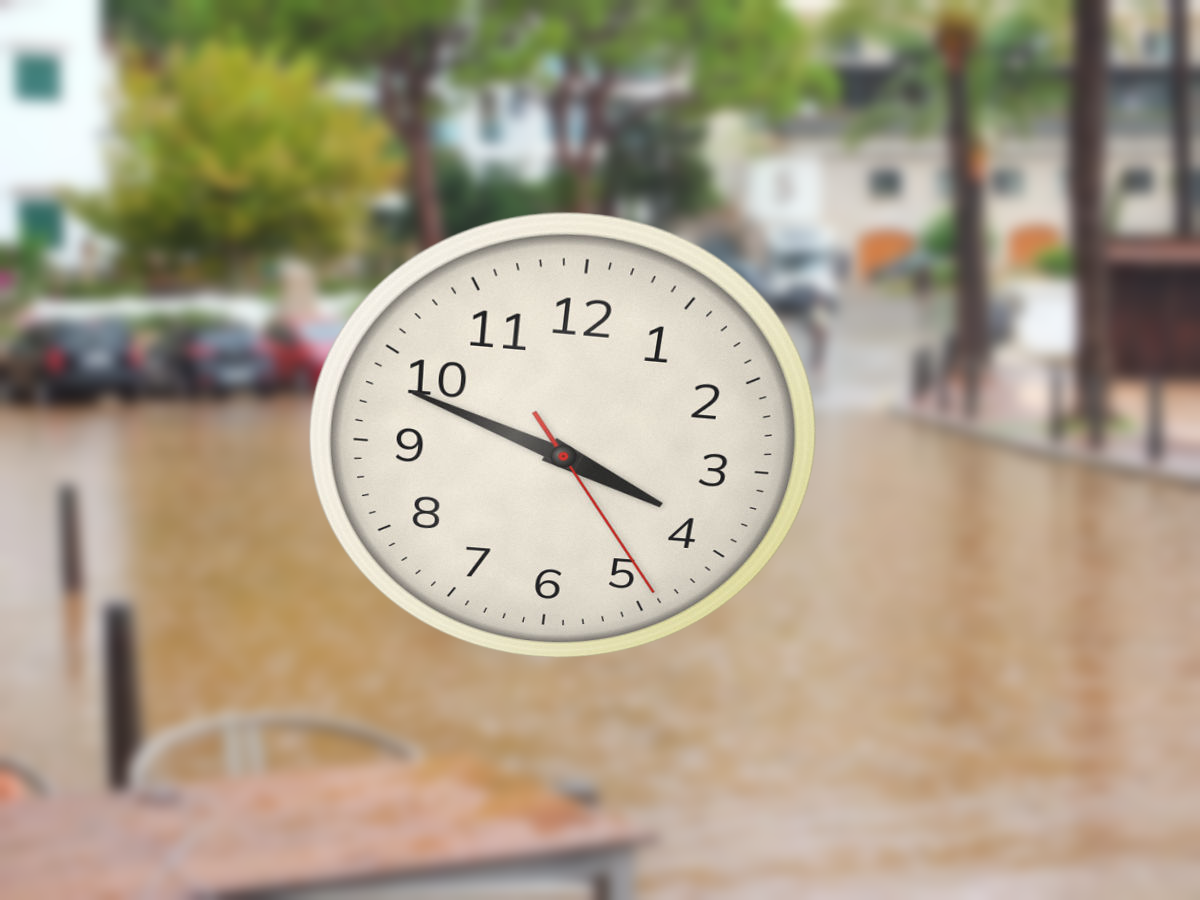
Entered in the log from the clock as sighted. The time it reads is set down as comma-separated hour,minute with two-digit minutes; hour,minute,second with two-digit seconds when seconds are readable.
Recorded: 3,48,24
